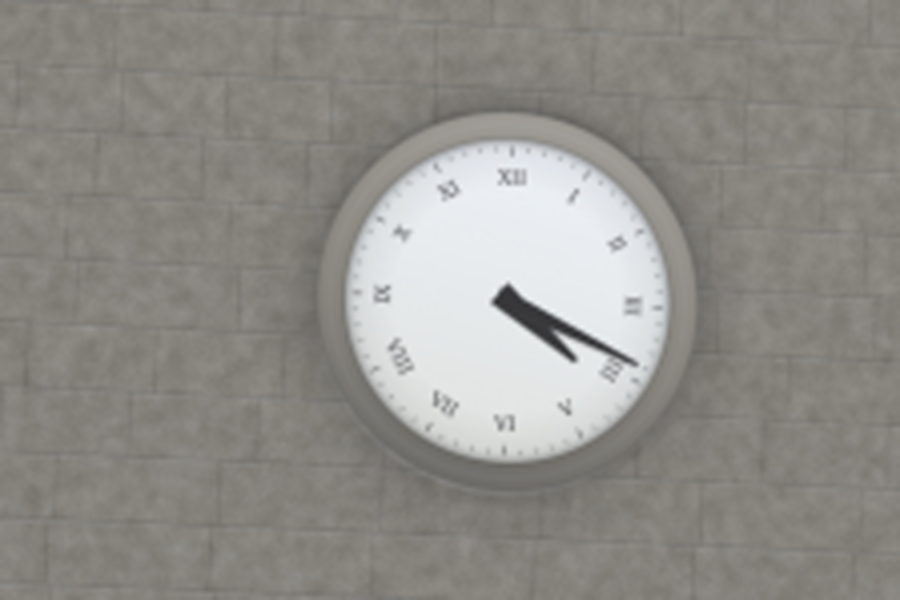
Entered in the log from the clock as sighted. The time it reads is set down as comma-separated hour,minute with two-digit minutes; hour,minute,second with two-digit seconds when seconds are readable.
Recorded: 4,19
